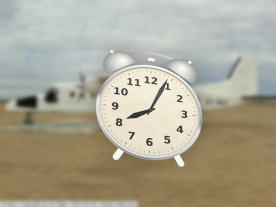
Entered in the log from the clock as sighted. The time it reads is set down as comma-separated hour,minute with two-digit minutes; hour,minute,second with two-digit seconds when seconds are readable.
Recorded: 8,04
